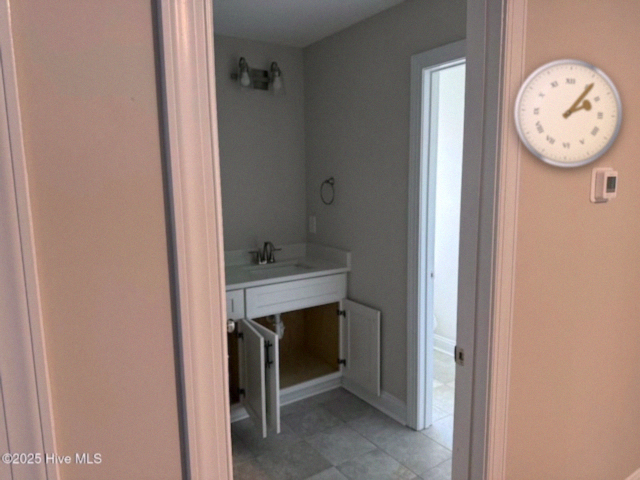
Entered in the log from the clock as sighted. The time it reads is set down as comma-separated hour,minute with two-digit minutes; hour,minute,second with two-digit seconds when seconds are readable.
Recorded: 2,06
